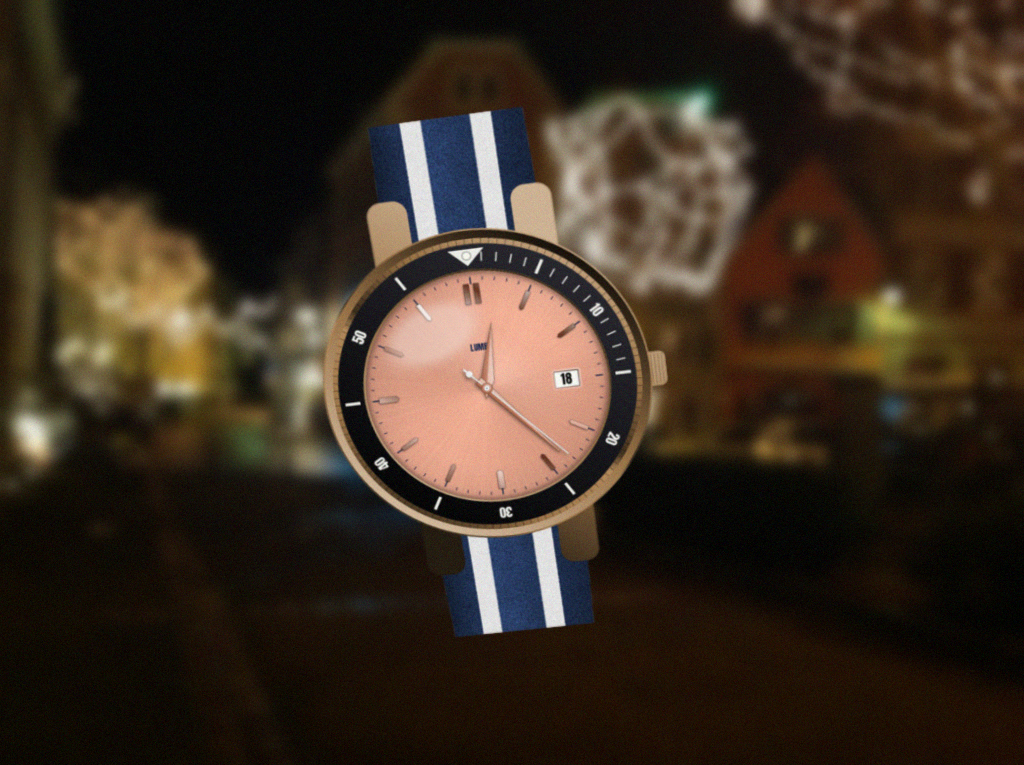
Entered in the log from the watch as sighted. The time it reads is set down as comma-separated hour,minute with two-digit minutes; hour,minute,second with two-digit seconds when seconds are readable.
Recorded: 12,23,23
